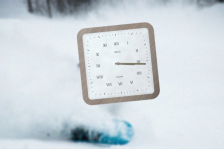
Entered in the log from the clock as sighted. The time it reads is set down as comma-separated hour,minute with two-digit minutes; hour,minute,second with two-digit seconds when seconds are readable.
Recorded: 3,16
